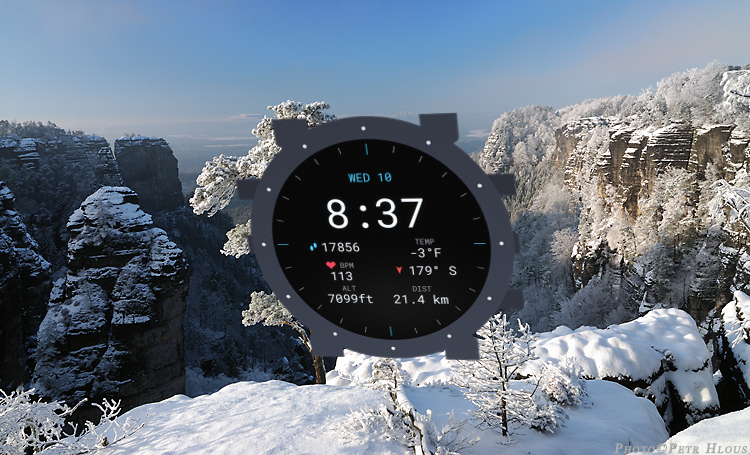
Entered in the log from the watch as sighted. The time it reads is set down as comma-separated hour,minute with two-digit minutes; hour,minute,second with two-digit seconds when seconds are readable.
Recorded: 8,37
